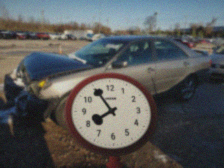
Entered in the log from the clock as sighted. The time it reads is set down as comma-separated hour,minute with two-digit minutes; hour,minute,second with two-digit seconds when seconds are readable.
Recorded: 7,55
